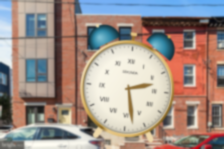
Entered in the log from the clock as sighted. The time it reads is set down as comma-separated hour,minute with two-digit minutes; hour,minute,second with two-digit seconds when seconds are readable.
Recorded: 2,28
